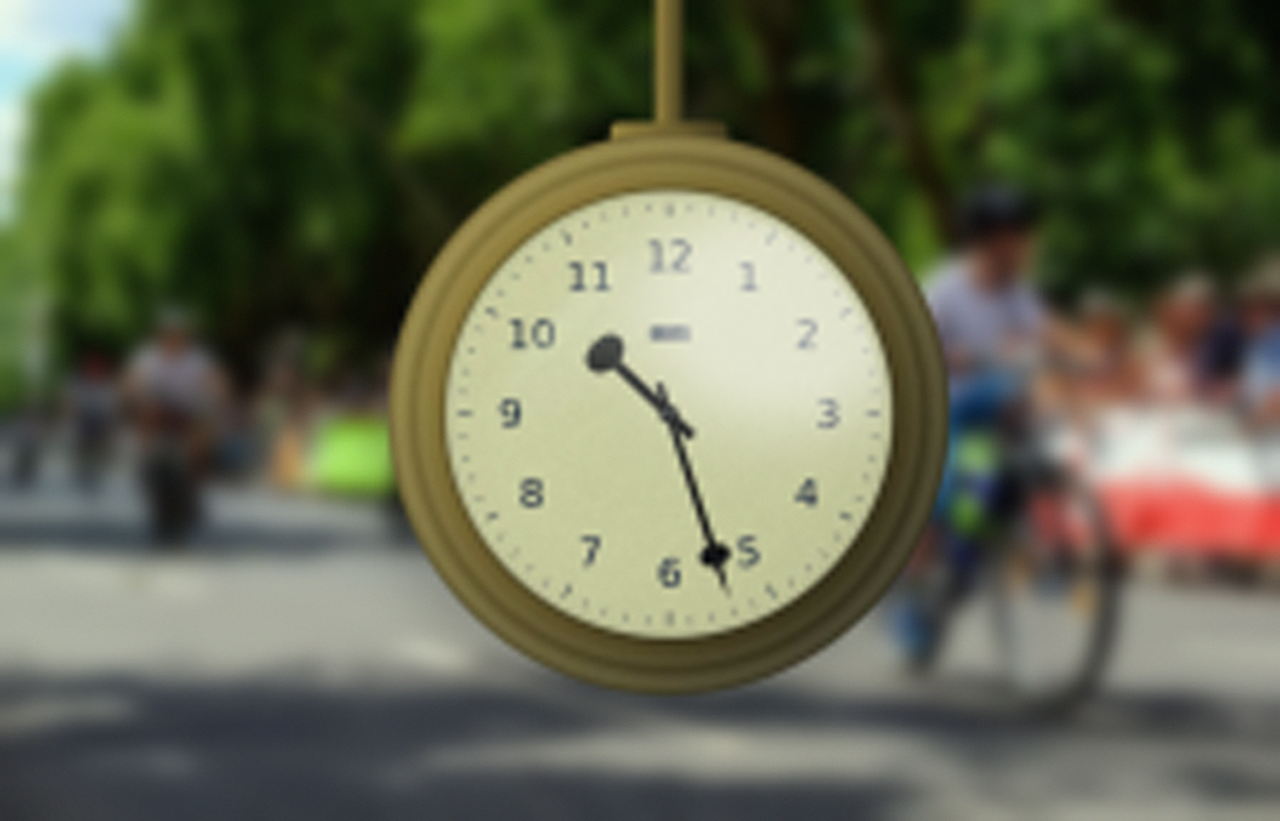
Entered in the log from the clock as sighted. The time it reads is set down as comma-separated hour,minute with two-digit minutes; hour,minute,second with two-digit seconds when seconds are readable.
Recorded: 10,27
